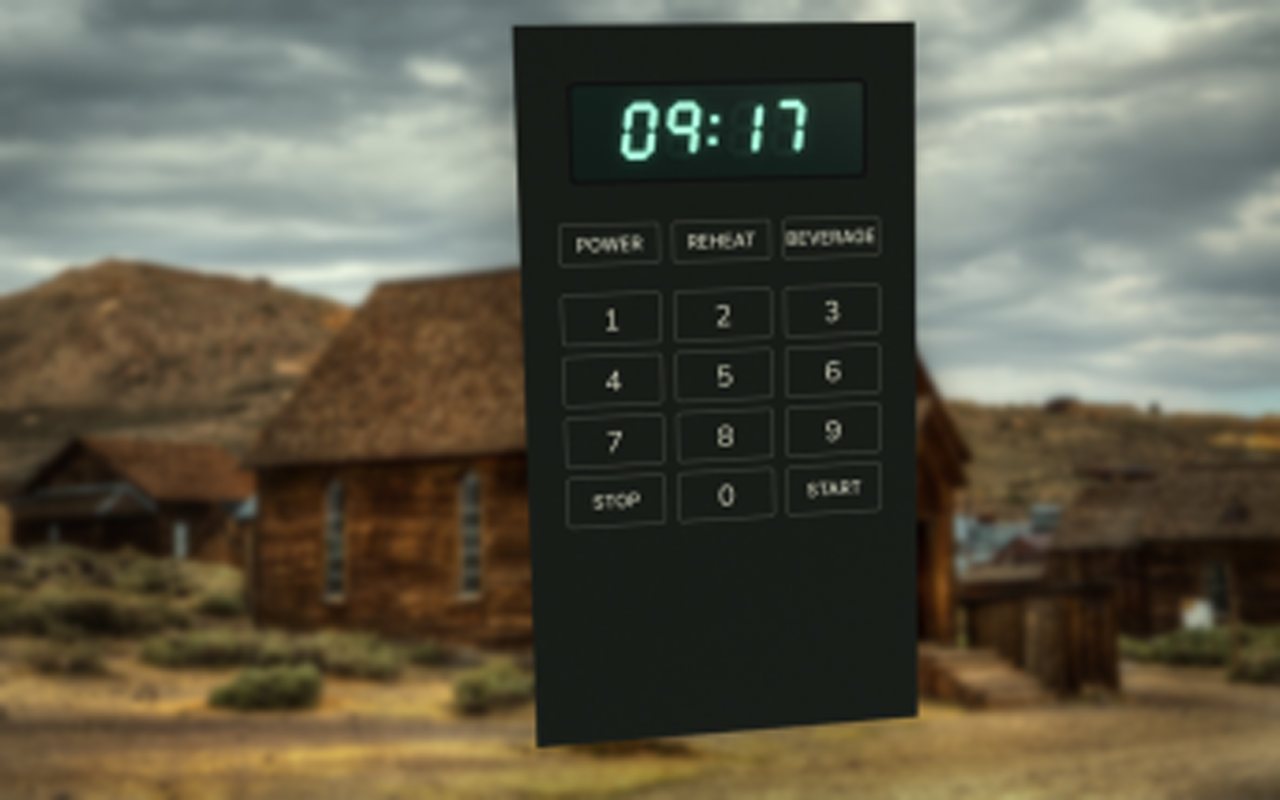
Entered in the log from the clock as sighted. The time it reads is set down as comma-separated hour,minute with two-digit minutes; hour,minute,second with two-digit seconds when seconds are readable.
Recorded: 9,17
